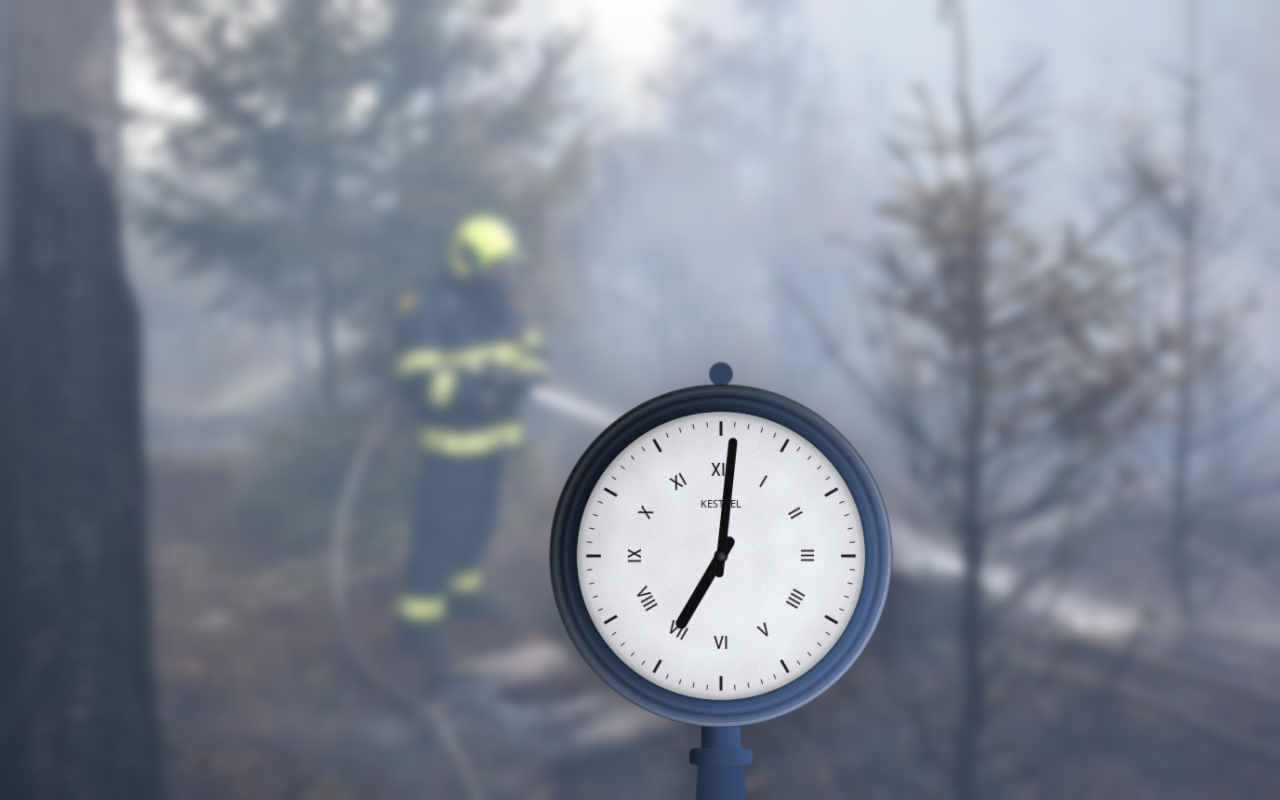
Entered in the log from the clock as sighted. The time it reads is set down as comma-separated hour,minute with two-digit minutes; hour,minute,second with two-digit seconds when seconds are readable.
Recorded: 7,01
